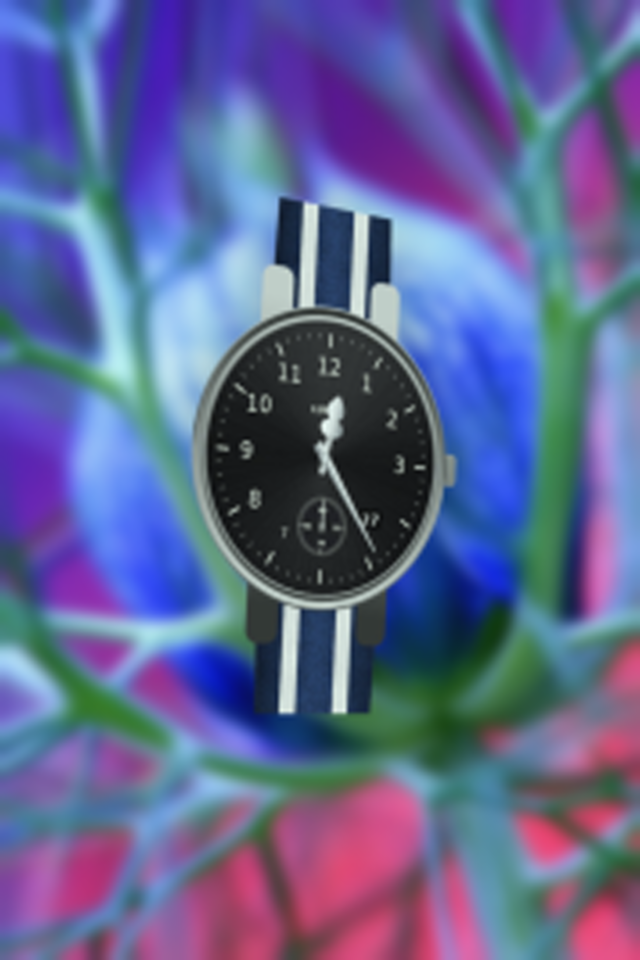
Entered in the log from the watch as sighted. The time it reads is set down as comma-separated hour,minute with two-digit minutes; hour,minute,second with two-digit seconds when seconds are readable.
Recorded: 12,24
